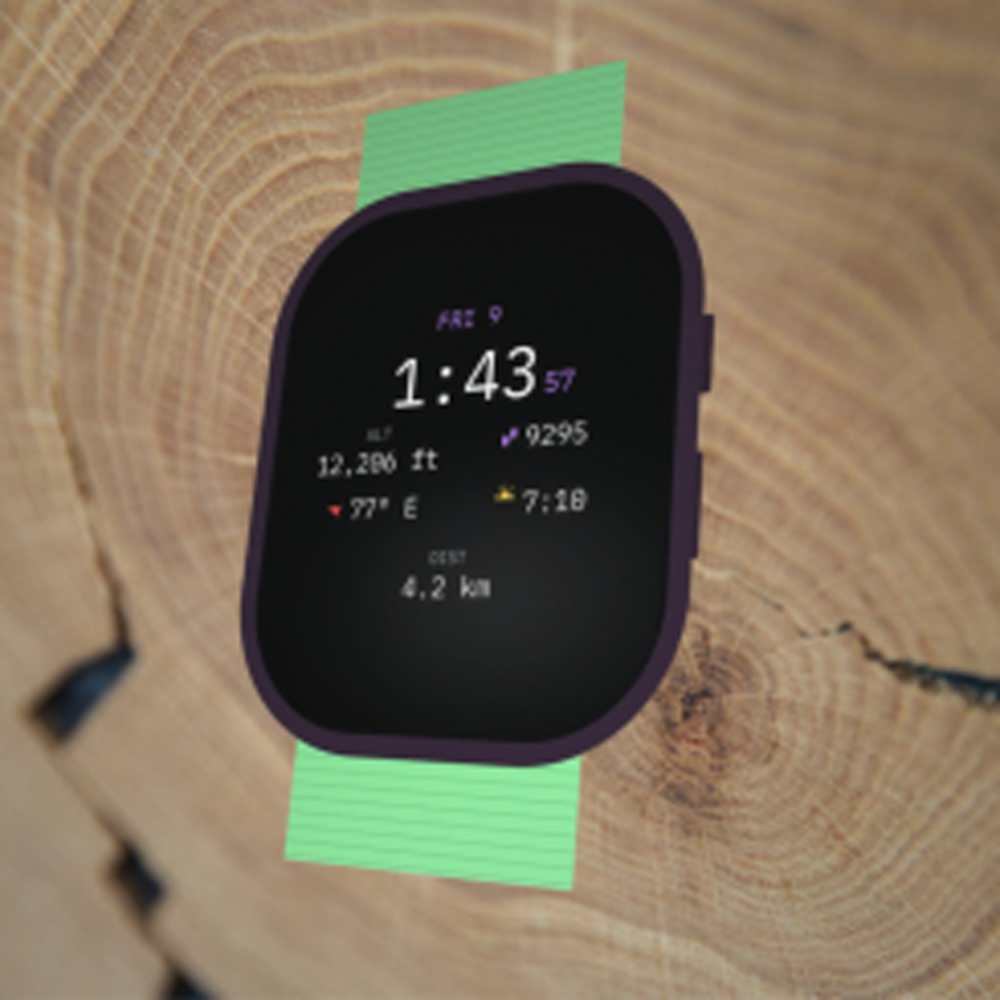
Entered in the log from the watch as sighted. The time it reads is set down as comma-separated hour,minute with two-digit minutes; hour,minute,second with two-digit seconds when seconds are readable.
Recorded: 1,43
